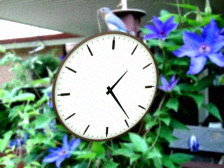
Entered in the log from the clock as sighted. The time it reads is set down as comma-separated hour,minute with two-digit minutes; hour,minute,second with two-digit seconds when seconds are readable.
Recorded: 1,24
